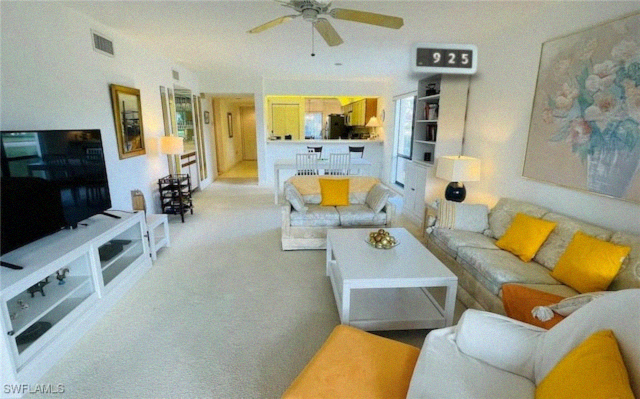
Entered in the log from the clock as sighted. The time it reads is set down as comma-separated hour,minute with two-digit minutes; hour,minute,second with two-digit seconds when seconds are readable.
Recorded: 9,25
